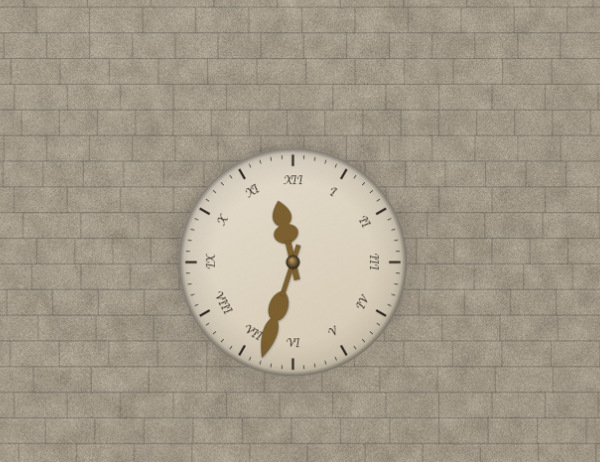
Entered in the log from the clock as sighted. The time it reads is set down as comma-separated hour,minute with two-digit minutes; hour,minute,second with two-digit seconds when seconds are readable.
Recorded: 11,33
